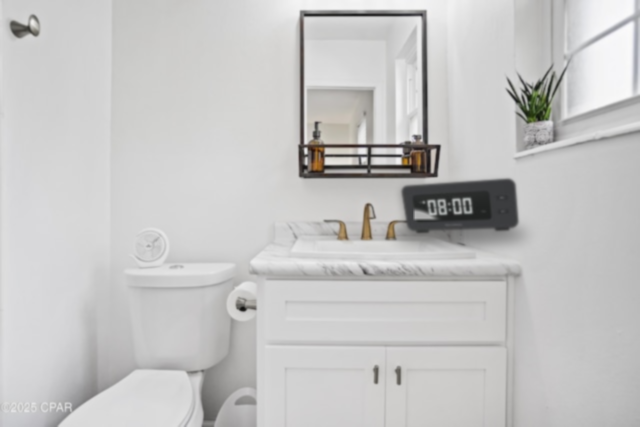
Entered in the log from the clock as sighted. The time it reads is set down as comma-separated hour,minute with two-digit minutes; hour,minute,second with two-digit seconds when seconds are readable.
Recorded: 8,00
